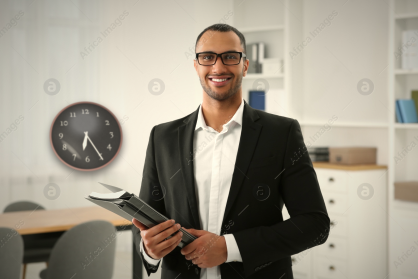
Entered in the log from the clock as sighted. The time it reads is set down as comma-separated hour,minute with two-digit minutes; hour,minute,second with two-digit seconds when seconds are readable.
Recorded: 6,25
